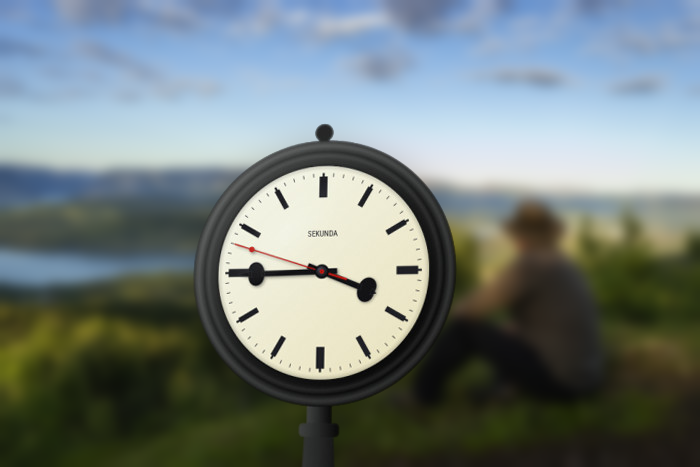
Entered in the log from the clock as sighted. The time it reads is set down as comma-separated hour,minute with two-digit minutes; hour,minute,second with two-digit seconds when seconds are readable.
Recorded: 3,44,48
